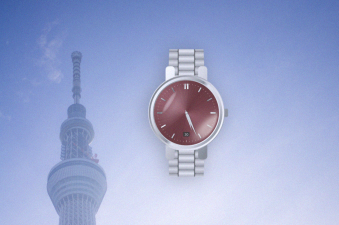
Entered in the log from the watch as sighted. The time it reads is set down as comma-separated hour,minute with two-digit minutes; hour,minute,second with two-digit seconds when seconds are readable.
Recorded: 5,26
